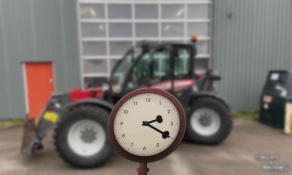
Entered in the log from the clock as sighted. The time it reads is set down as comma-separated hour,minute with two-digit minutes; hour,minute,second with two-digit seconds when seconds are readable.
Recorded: 2,20
